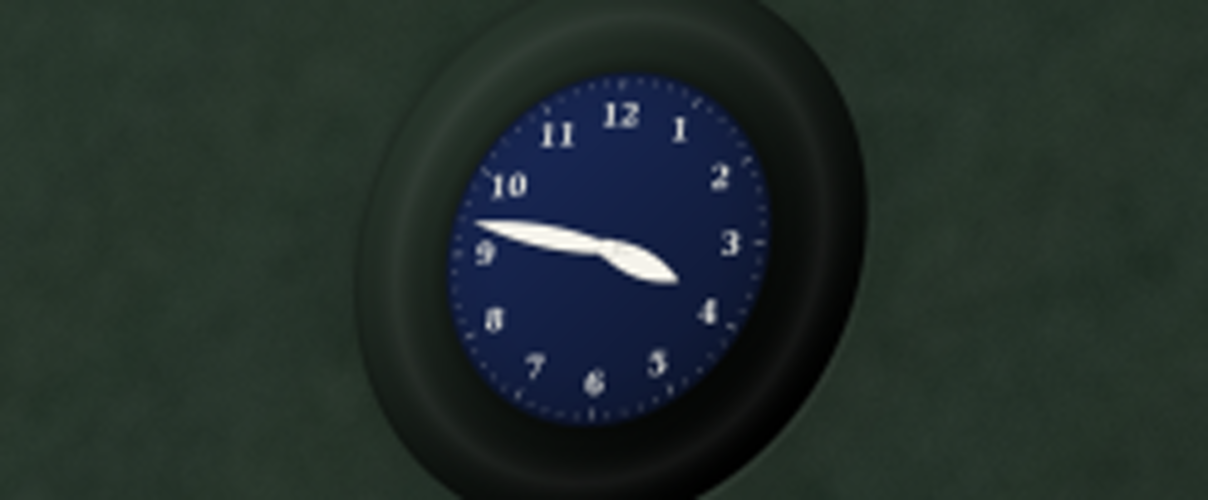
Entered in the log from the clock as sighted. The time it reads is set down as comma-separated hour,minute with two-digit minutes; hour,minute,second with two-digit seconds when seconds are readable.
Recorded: 3,47
